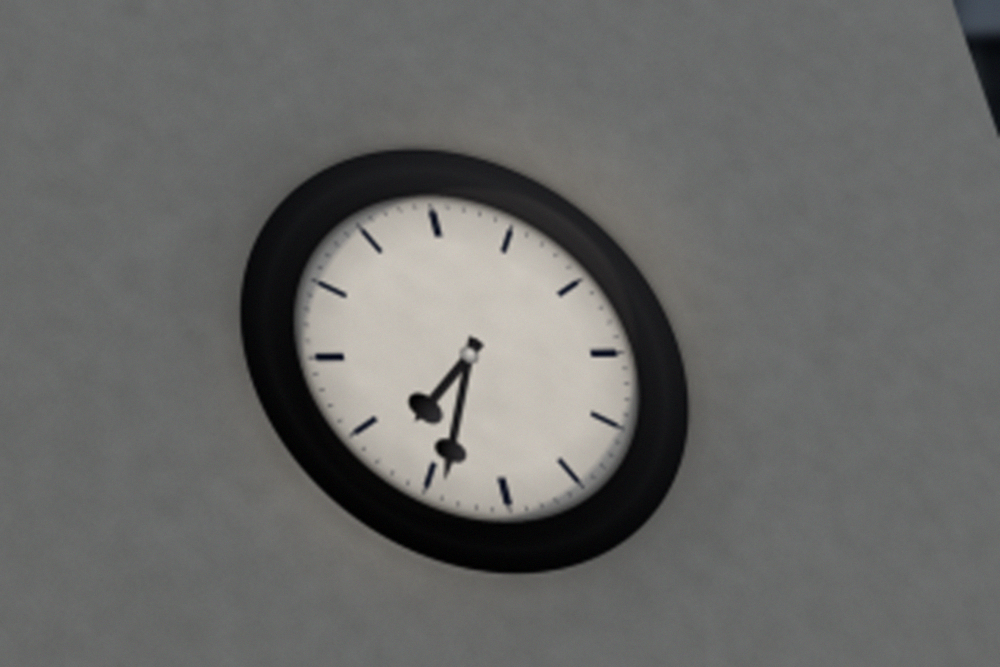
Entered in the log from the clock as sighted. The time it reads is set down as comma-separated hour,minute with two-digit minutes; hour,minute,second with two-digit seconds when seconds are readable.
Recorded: 7,34
